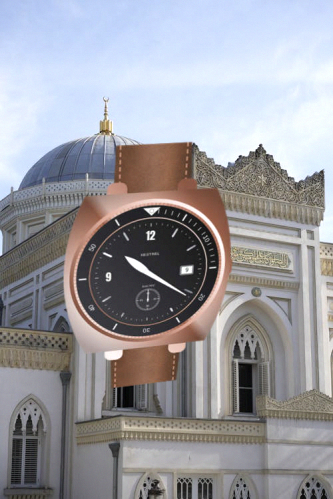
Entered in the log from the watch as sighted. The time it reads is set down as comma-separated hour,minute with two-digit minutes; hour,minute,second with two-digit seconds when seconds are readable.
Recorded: 10,21
